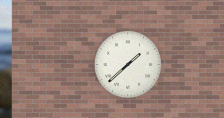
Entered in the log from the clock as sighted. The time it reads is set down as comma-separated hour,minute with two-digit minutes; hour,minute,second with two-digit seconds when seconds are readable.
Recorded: 1,38
